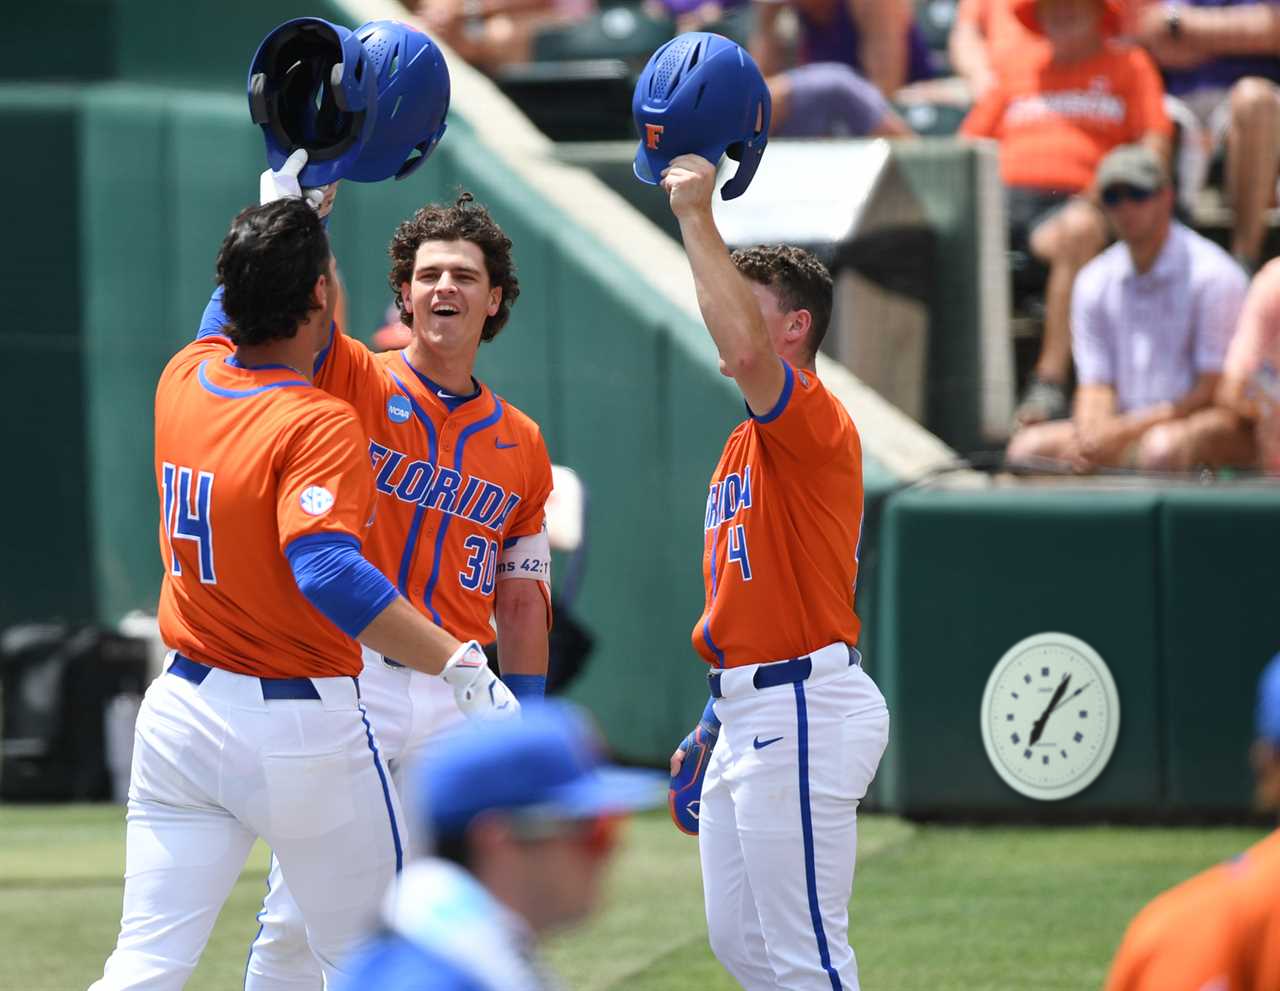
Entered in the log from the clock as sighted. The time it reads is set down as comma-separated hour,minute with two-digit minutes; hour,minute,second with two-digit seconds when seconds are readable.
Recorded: 7,06,10
